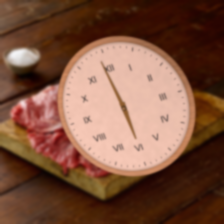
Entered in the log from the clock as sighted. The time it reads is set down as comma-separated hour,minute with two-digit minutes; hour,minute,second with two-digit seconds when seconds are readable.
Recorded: 5,59
